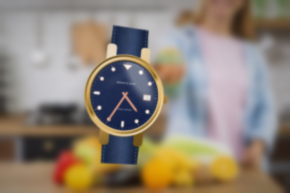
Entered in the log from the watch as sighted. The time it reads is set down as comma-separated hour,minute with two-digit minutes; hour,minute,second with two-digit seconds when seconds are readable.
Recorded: 4,35
